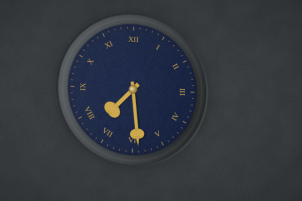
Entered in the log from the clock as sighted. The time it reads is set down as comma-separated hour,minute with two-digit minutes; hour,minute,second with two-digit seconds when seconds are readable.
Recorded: 7,29
